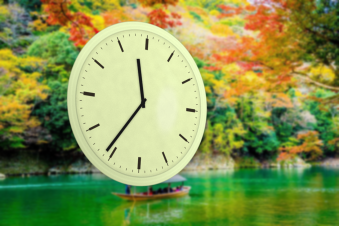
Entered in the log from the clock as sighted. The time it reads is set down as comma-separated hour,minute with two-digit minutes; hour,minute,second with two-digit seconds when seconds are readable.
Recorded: 11,36
